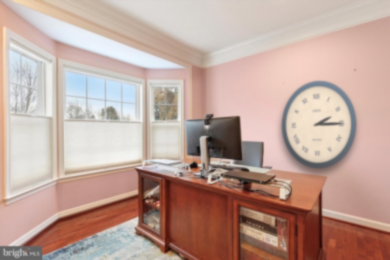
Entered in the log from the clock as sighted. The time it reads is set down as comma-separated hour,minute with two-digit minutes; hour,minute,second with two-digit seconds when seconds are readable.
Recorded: 2,15
